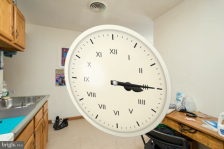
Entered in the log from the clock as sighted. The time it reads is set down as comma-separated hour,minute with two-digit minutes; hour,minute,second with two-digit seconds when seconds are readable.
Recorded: 3,15
